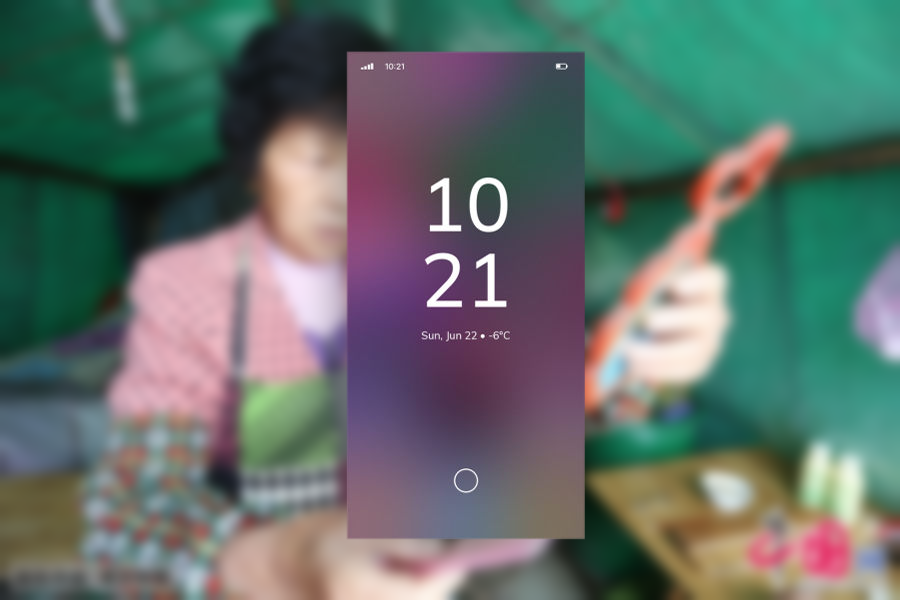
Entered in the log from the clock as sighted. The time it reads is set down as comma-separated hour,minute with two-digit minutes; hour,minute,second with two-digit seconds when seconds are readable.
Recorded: 10,21
